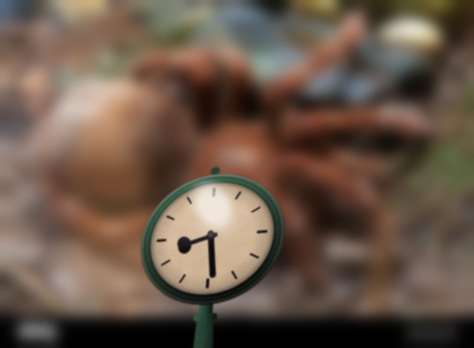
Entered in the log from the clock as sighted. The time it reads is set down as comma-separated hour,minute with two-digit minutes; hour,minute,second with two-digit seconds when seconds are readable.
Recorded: 8,29
